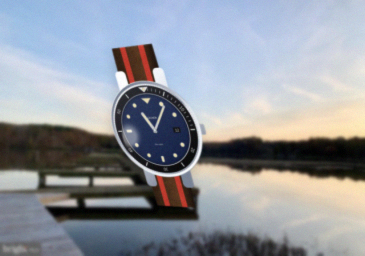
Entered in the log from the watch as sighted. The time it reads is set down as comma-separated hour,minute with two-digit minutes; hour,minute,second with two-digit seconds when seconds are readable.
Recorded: 11,06
